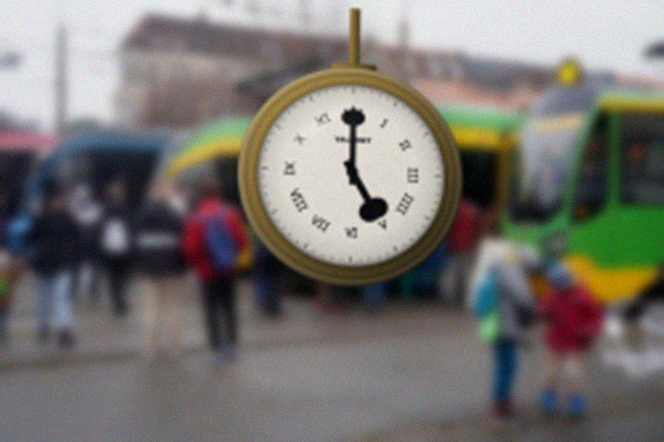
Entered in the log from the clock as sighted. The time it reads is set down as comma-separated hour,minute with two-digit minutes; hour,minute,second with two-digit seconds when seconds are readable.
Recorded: 5,00
